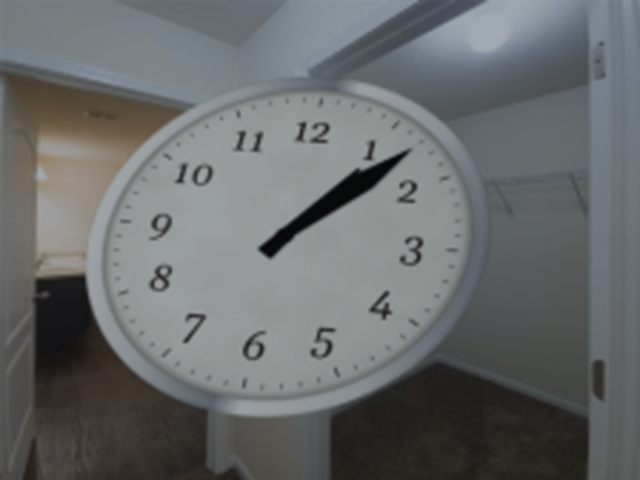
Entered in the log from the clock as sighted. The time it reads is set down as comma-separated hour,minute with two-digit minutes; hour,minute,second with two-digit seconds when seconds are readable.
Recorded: 1,07
